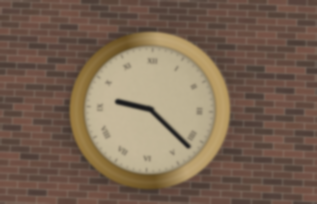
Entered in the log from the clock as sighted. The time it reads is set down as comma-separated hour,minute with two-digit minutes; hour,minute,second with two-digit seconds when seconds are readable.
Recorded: 9,22
